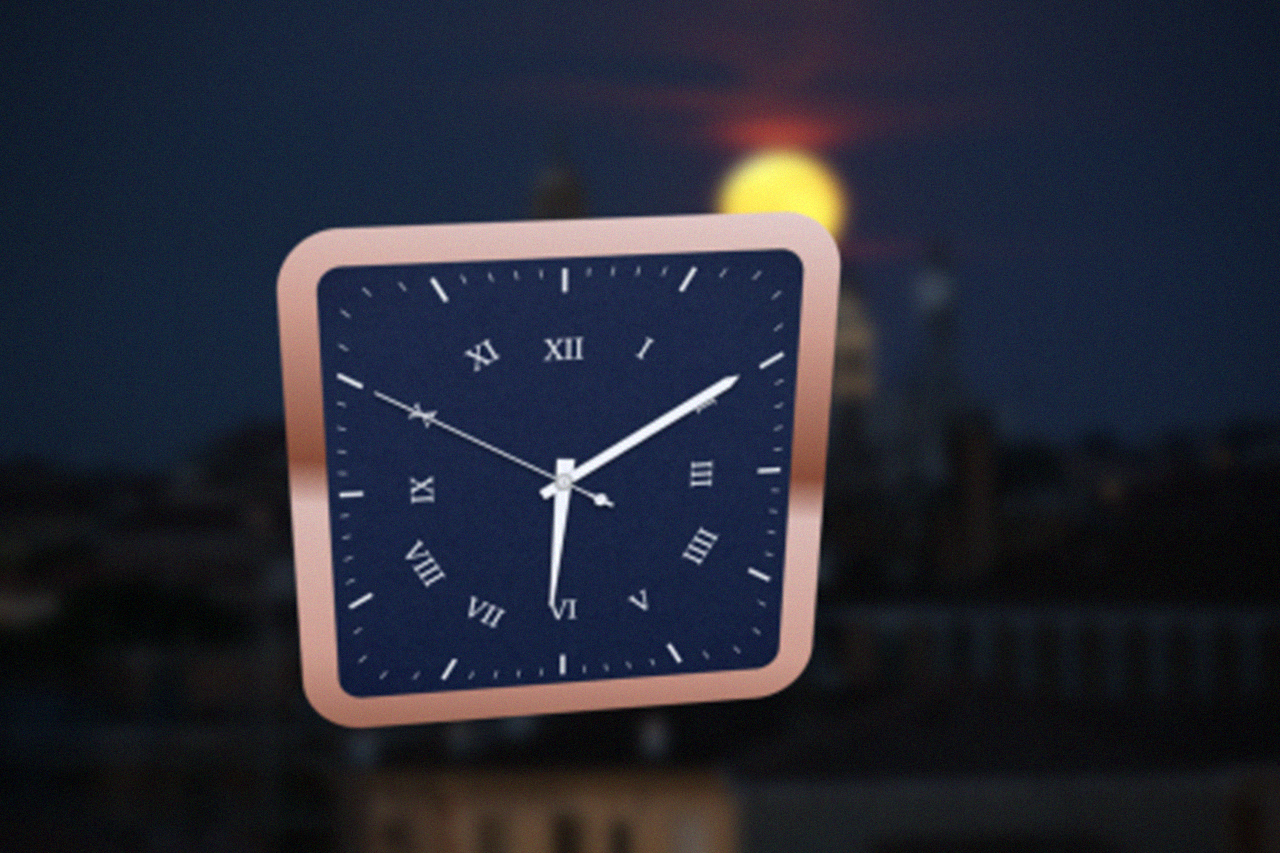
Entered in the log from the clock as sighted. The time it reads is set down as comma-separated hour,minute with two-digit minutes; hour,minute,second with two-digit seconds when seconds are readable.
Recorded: 6,09,50
